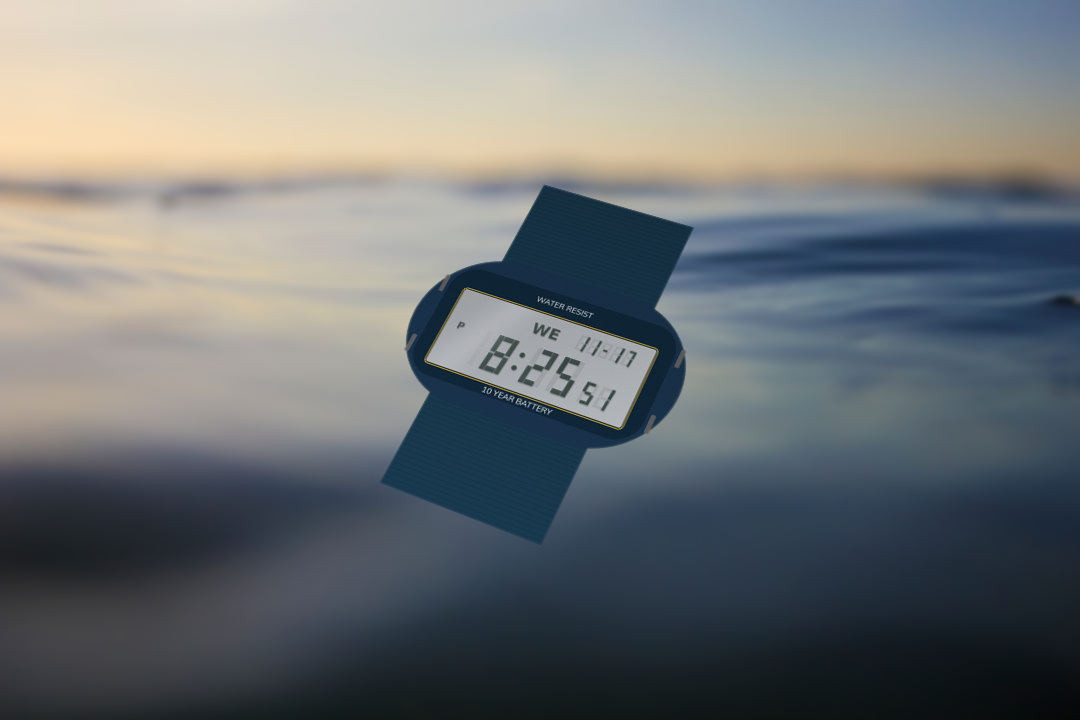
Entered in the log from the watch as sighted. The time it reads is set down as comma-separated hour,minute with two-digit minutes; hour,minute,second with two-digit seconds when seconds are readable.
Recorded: 8,25,51
